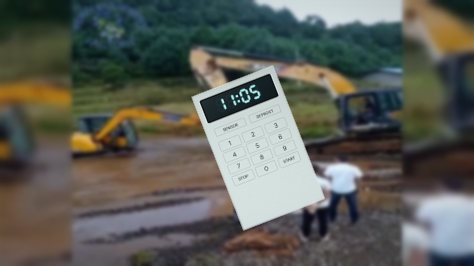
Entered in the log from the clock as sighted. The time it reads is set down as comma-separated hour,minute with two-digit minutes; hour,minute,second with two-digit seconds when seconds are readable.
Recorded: 11,05
